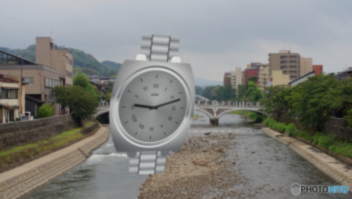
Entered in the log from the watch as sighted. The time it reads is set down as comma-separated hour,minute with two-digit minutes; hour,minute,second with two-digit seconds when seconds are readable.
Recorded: 9,12
